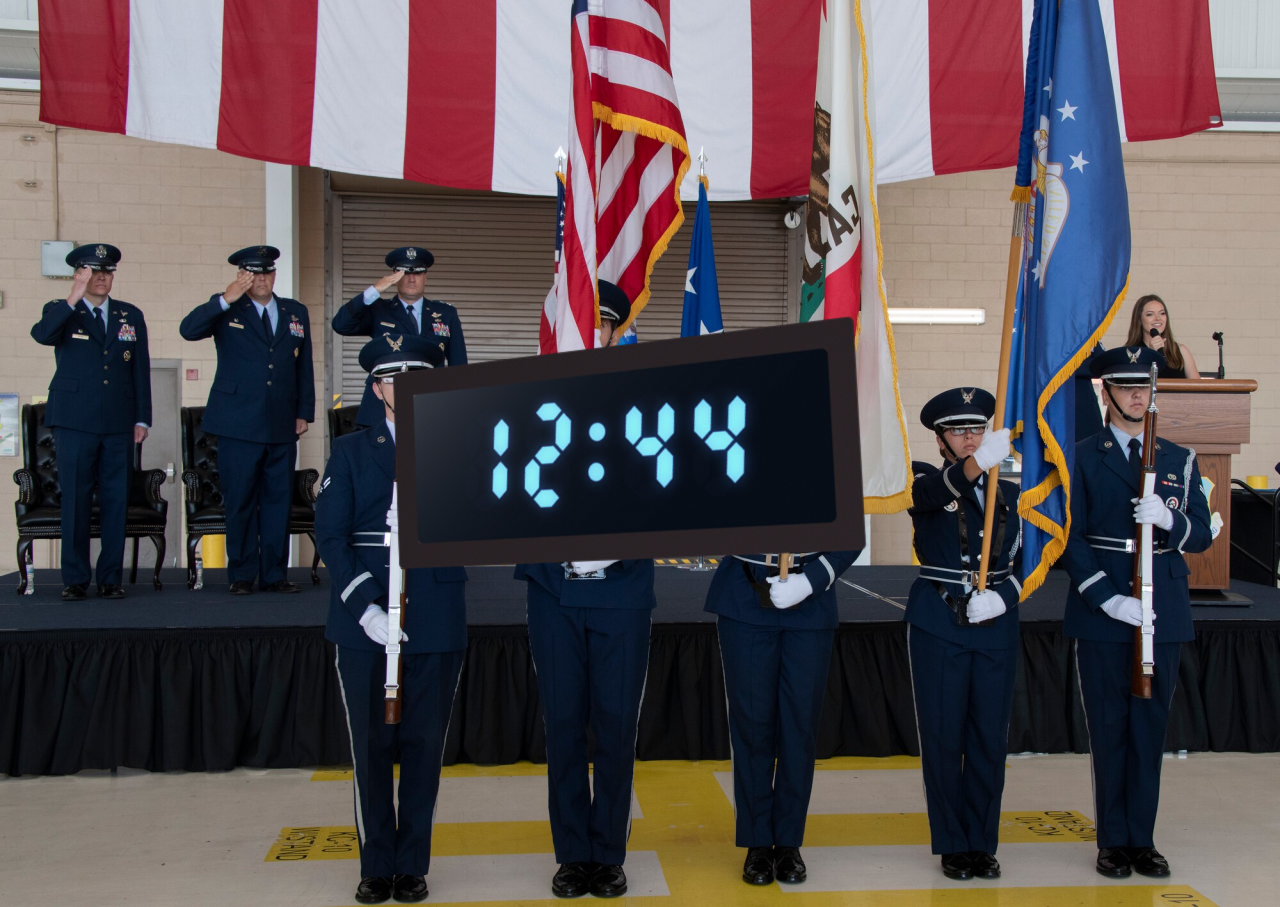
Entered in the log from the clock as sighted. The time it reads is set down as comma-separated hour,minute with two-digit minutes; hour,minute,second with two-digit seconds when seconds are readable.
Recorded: 12,44
